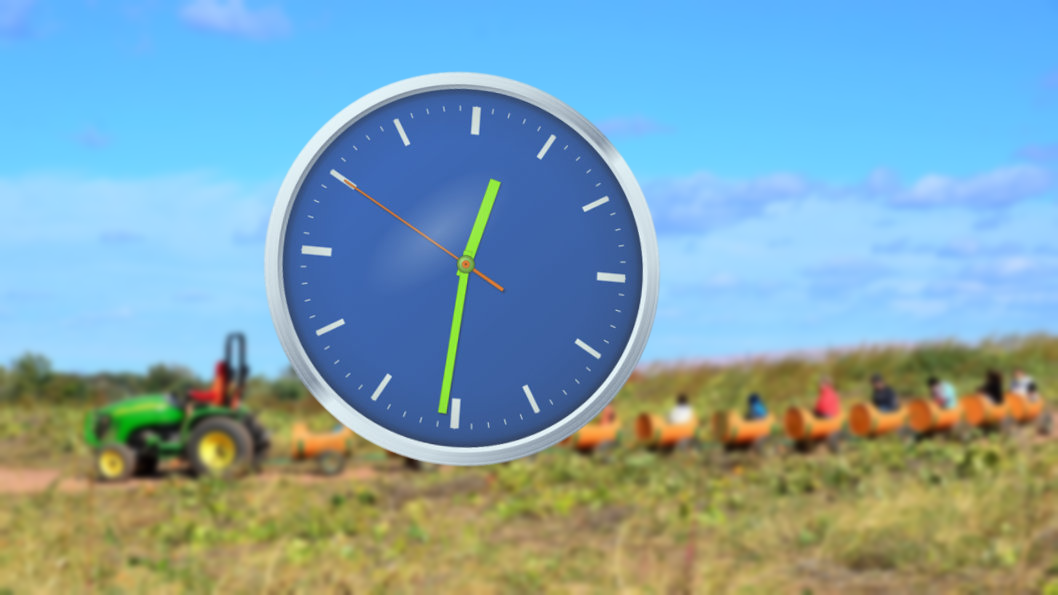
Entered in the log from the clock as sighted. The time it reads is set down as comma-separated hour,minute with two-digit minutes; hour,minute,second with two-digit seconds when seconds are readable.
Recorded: 12,30,50
